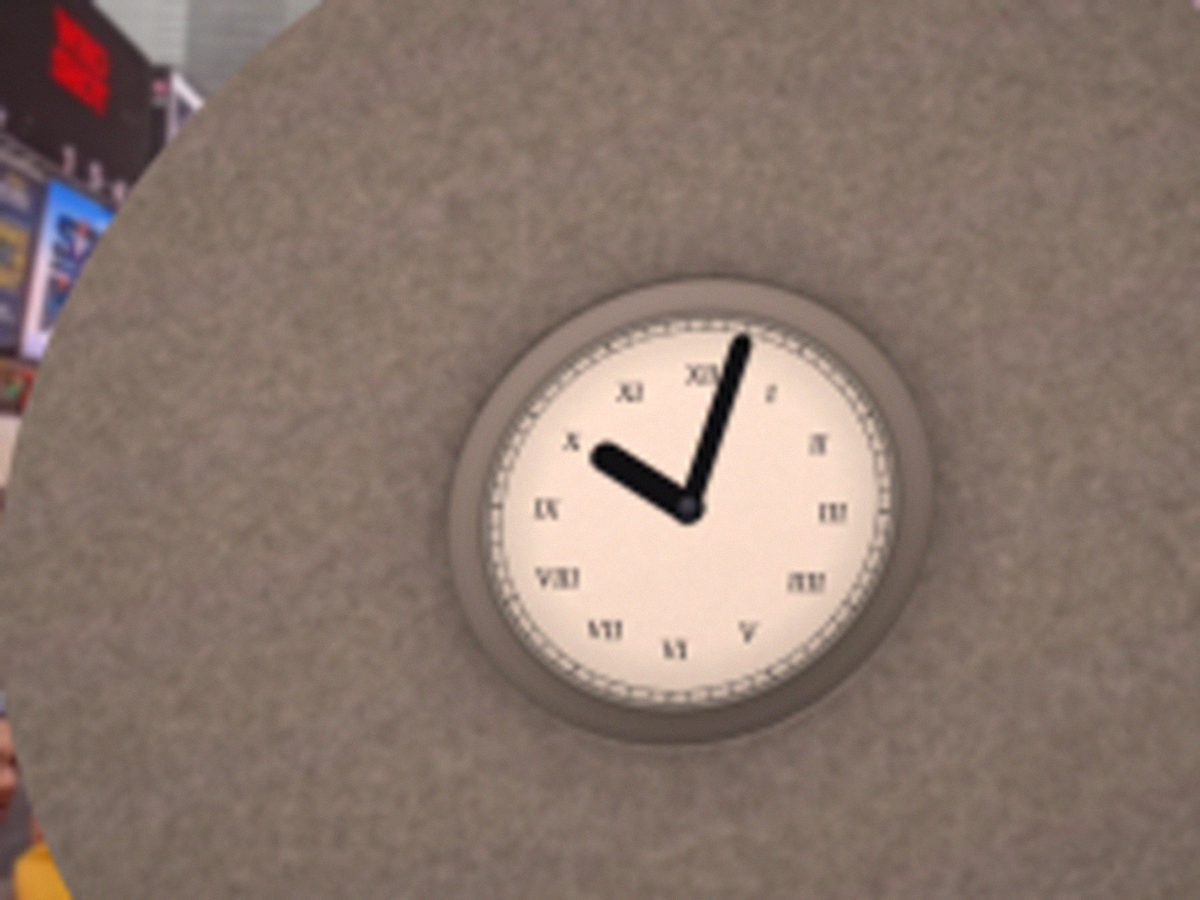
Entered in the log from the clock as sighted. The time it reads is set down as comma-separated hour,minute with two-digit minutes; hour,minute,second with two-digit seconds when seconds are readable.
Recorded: 10,02
